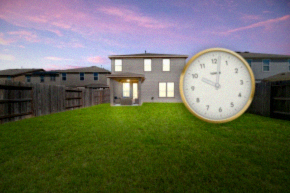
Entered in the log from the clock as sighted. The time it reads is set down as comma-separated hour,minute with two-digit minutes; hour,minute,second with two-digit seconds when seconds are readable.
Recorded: 10,02
